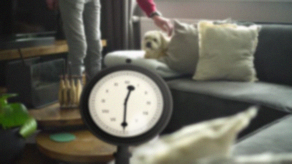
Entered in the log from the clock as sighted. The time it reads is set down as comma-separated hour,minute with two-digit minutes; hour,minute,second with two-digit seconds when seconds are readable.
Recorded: 12,30
